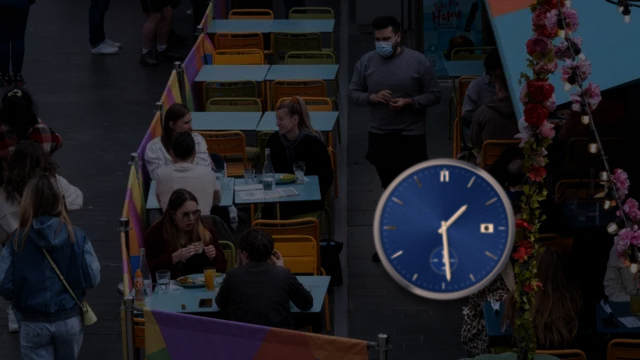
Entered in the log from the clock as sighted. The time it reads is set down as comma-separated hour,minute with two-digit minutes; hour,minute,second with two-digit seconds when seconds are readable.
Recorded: 1,29
